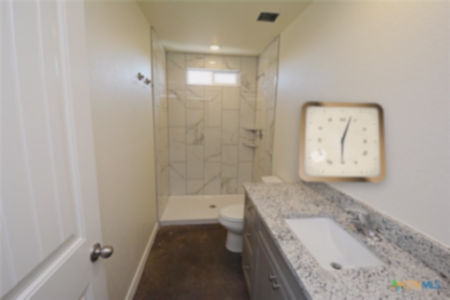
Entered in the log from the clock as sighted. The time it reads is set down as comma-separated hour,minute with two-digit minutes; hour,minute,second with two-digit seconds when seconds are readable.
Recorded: 6,03
